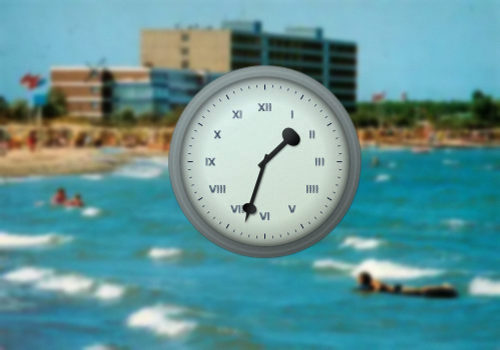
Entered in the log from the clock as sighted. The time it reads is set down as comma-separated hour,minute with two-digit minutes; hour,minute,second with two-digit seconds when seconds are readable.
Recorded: 1,33
